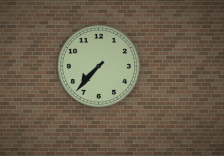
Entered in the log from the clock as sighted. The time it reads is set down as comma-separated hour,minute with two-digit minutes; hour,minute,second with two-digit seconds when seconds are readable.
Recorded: 7,37
